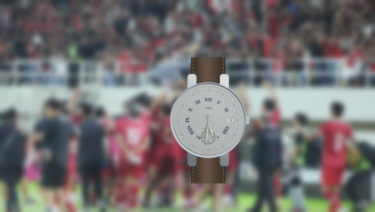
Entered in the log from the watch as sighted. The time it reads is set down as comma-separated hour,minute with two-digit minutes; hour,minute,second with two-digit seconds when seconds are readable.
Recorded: 5,31
